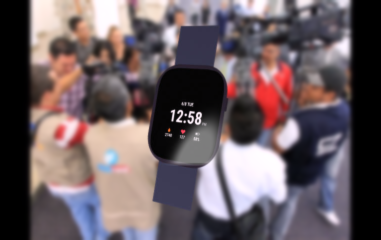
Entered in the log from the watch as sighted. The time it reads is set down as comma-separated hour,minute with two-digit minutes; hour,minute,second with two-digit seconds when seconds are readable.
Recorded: 12,58
